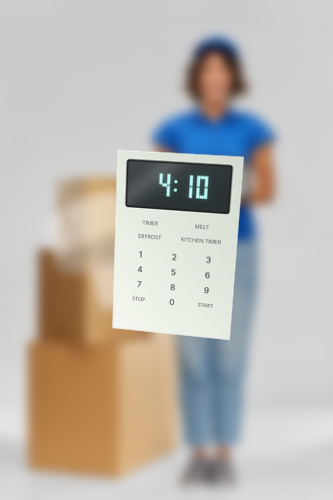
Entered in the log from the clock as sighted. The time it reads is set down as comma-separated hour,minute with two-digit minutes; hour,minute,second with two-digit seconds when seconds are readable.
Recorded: 4,10
